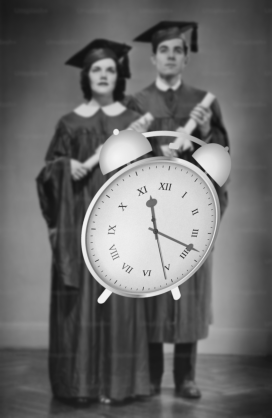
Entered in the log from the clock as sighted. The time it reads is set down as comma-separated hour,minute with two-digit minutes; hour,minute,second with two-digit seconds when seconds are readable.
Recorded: 11,18,26
